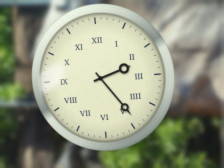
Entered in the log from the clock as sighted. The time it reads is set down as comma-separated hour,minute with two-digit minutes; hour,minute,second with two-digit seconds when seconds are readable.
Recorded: 2,24
